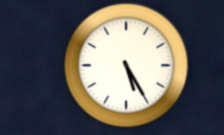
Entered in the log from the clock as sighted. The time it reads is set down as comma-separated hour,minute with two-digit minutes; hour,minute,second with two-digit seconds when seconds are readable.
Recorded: 5,25
